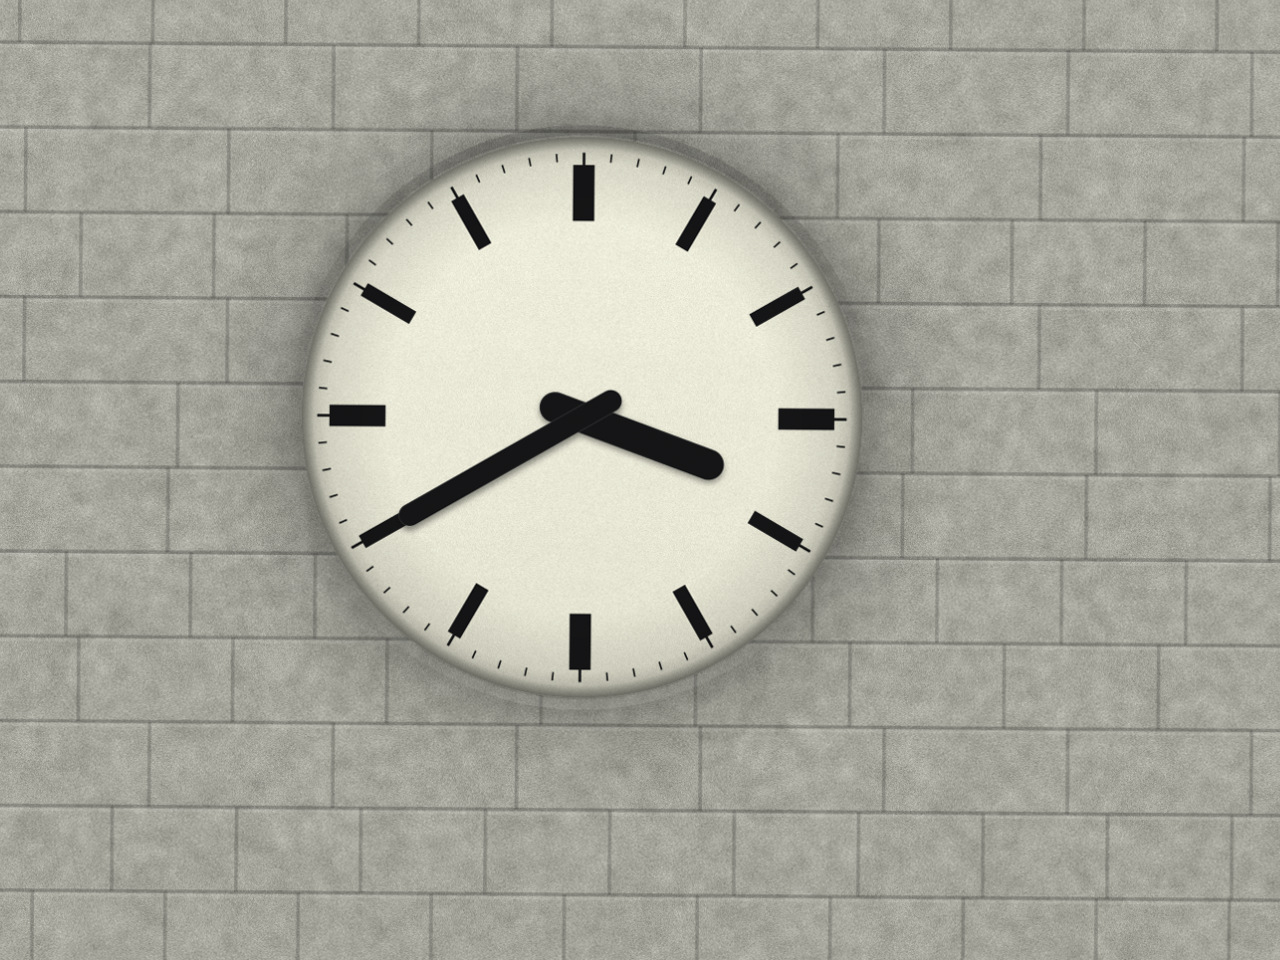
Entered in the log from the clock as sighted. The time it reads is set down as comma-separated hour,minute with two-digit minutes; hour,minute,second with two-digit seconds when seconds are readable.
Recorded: 3,40
